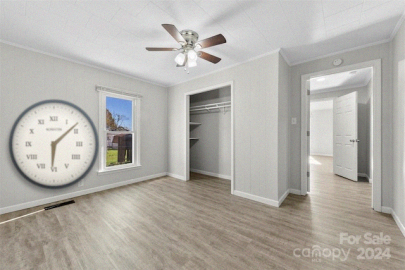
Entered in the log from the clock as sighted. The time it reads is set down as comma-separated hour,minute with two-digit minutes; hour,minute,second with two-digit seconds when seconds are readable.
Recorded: 6,08
